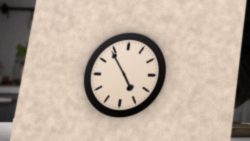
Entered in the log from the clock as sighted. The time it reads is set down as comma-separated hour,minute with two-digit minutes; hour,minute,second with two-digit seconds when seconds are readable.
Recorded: 4,54
